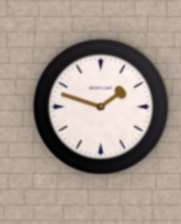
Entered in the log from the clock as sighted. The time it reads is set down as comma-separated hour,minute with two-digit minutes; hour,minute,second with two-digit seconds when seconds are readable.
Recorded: 1,48
